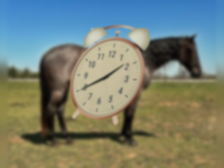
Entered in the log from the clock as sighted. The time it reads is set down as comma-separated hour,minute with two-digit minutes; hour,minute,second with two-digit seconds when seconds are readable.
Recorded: 1,40
